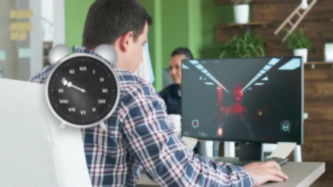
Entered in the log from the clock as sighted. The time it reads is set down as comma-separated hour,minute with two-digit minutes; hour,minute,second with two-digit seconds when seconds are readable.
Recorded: 9,49
